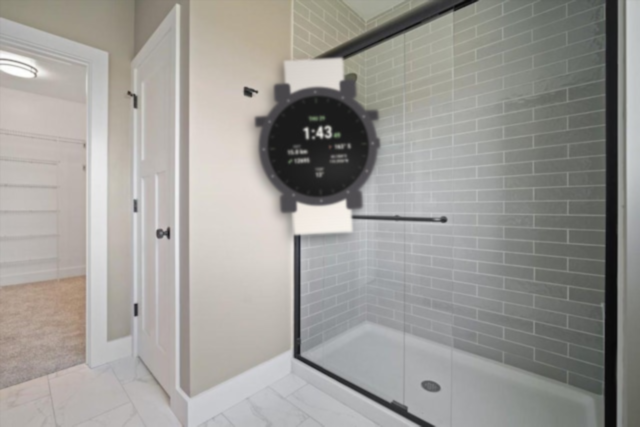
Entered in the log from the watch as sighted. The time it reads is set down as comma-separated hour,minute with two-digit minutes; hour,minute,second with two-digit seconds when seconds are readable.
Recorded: 1,43
